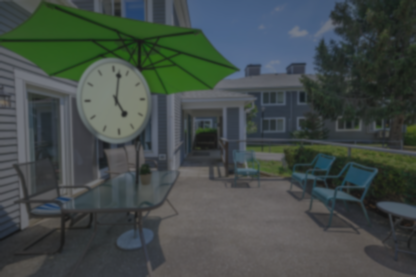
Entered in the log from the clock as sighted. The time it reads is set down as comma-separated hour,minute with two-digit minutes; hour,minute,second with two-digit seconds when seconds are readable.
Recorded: 5,02
